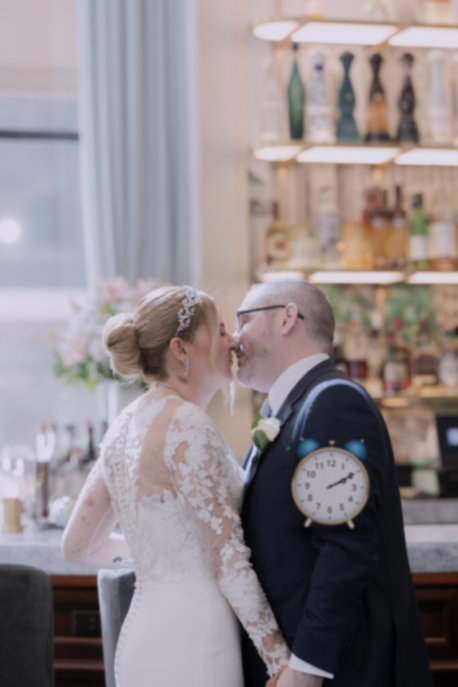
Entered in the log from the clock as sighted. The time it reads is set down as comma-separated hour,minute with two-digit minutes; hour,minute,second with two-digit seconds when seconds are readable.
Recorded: 2,10
